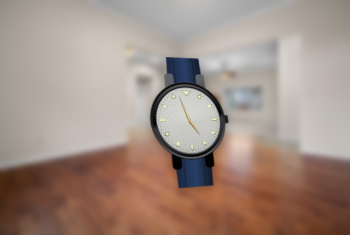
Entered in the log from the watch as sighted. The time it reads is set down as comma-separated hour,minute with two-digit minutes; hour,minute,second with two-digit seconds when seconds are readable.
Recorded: 4,57
